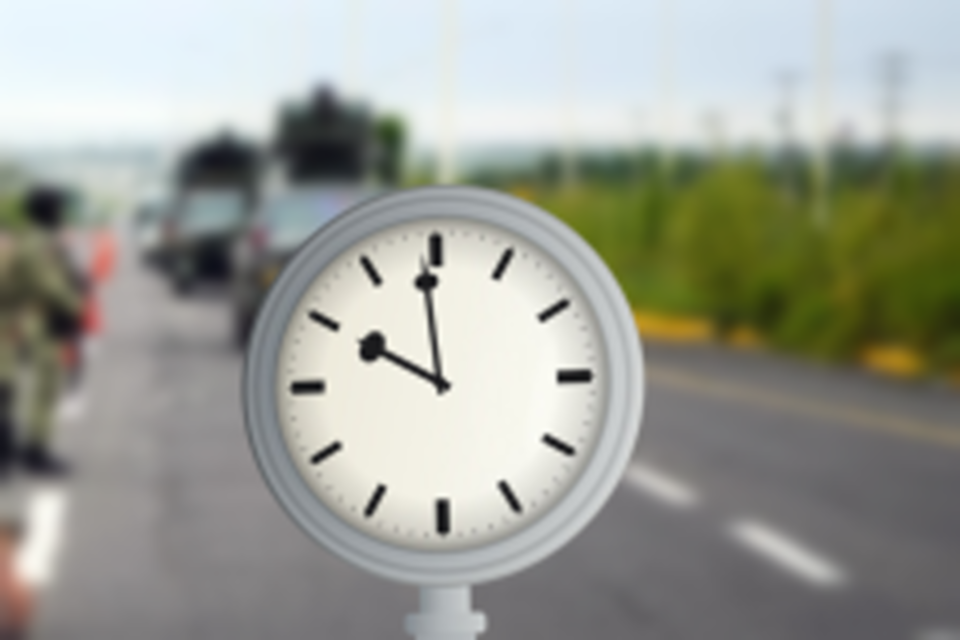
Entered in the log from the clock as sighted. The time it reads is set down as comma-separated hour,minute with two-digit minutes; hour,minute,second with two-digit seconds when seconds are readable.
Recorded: 9,59
